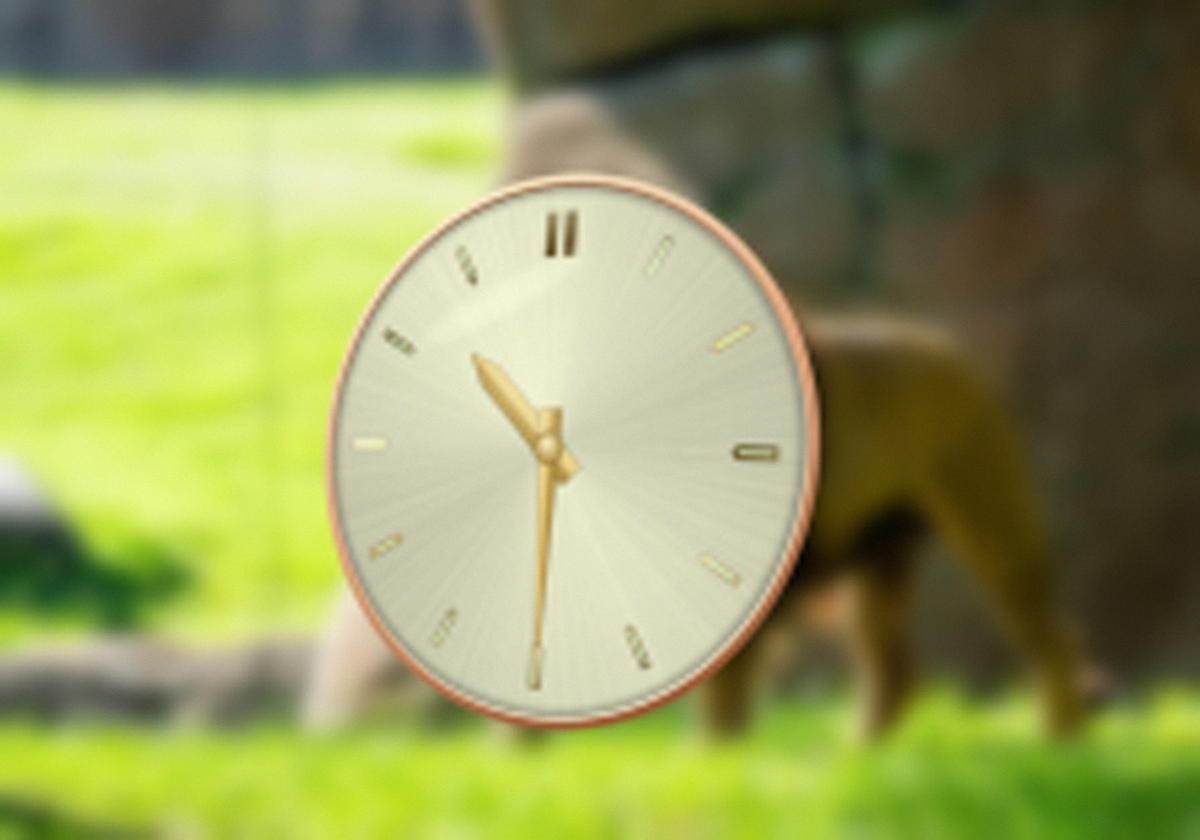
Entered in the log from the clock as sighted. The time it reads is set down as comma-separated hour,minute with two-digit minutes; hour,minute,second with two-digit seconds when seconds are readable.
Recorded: 10,30
